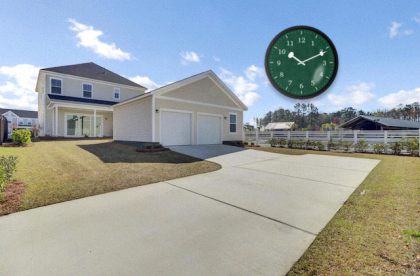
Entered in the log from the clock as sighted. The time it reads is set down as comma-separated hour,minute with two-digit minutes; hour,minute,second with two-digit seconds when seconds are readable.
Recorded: 10,11
